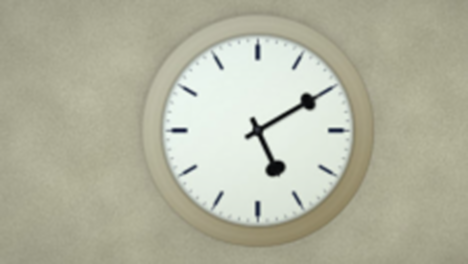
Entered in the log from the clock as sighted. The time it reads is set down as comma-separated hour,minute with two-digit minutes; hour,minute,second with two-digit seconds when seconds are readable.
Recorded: 5,10
